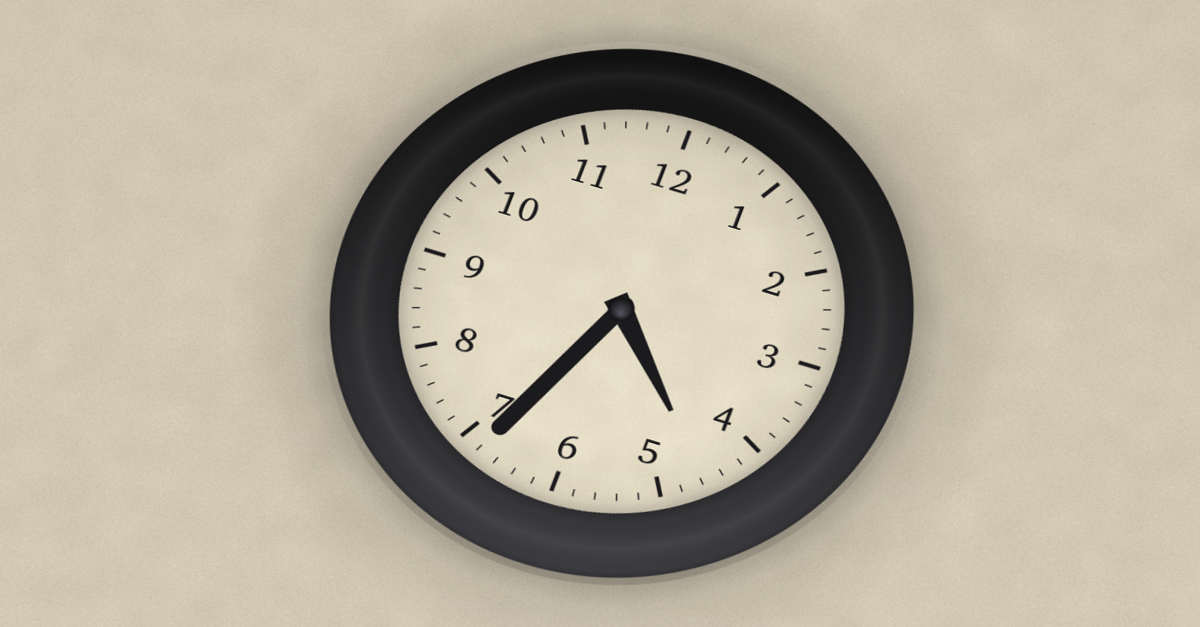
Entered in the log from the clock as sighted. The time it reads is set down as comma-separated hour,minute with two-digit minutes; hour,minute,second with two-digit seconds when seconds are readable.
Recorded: 4,34
